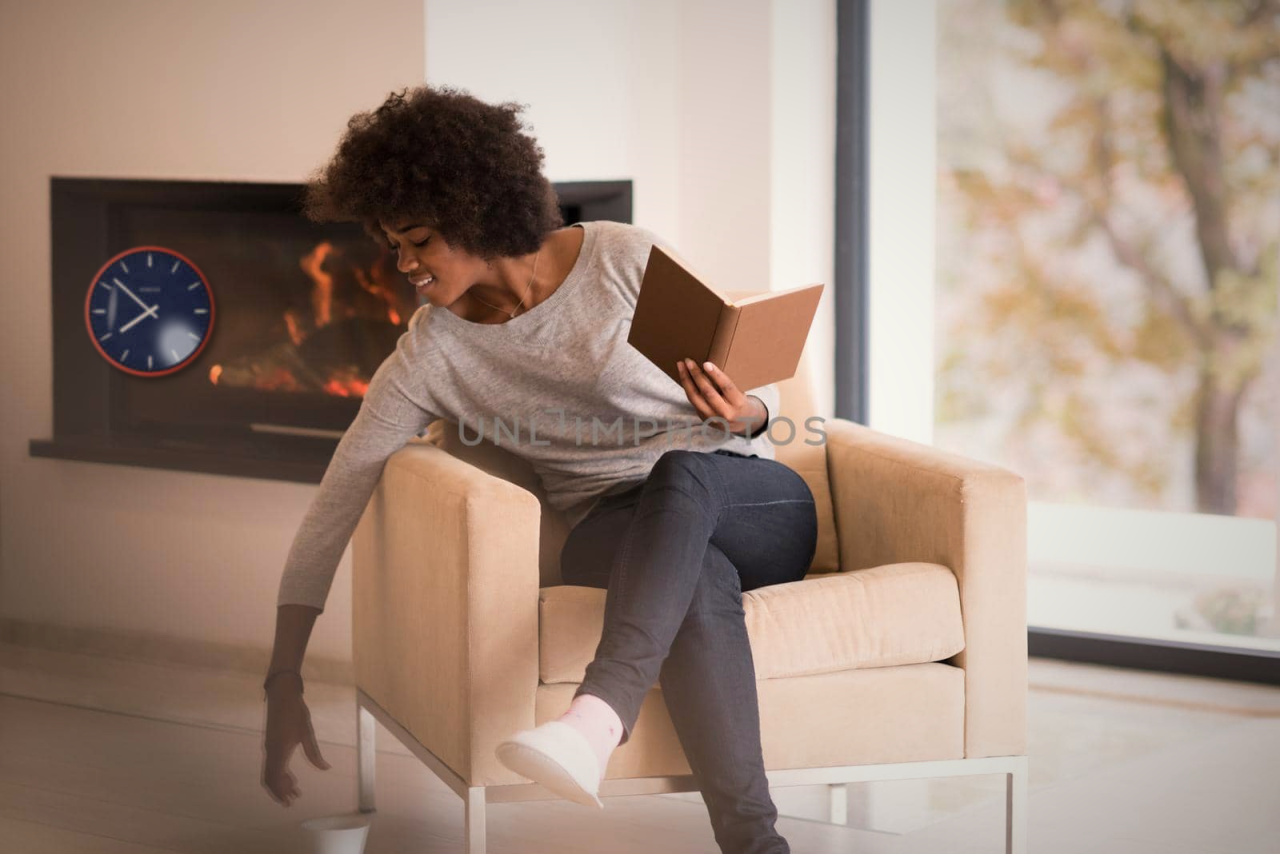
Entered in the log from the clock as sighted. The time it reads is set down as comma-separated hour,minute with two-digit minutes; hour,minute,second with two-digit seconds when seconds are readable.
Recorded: 7,52
